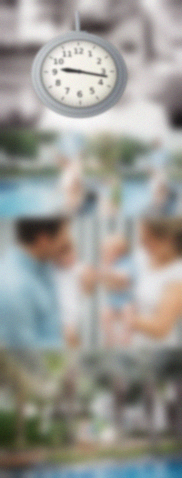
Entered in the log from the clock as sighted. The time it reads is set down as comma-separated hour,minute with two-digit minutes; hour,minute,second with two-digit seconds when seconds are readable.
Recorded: 9,17
